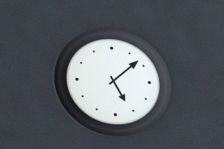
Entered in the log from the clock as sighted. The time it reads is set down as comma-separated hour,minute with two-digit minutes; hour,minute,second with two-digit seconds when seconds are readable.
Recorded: 5,08
